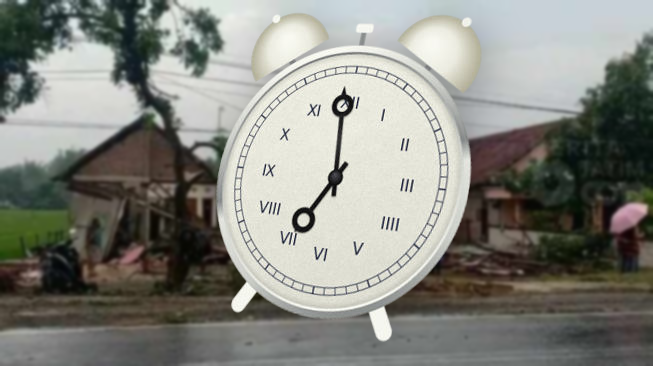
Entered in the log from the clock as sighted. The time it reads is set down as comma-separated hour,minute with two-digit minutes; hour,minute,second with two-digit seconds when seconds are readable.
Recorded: 6,59
